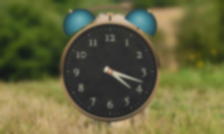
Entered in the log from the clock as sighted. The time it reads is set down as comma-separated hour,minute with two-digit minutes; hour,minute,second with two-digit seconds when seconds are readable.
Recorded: 4,18
